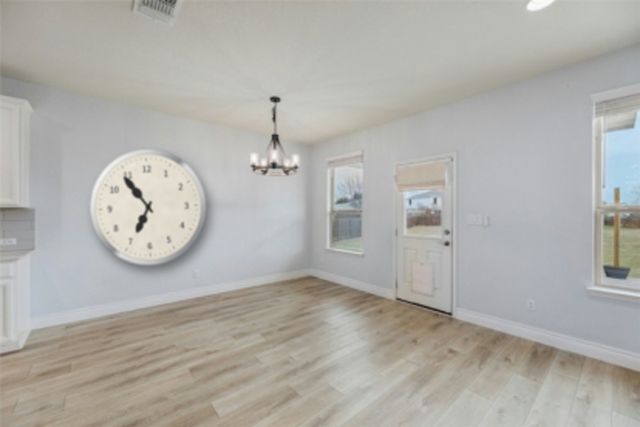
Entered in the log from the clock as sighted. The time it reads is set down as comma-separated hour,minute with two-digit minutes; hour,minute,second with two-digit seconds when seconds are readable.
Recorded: 6,54
